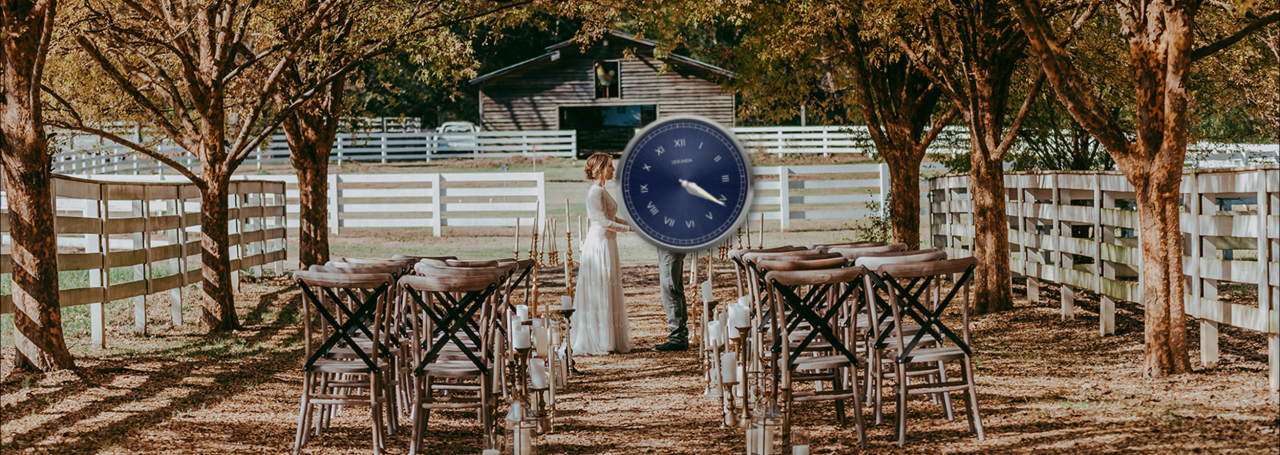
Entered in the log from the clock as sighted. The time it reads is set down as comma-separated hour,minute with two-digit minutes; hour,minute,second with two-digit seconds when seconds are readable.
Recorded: 4,21
